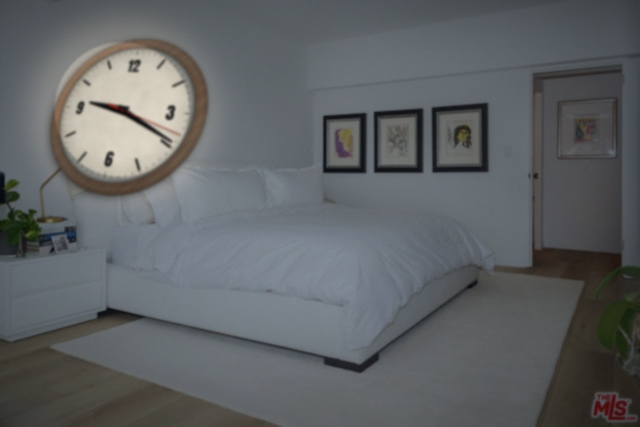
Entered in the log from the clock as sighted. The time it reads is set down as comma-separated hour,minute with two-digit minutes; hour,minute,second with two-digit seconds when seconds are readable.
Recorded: 9,19,18
